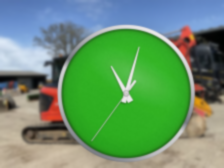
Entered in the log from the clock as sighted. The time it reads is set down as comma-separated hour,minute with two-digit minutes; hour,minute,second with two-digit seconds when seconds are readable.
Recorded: 11,02,36
